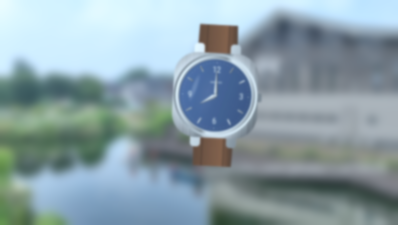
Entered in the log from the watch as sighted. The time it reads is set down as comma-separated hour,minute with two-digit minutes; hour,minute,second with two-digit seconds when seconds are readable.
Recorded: 8,00
